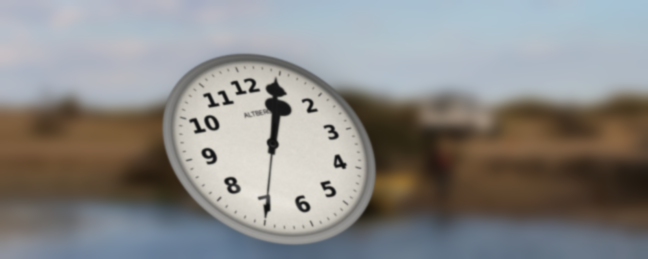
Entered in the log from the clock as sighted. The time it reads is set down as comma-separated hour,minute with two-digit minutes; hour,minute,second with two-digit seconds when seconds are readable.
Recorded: 1,04,35
